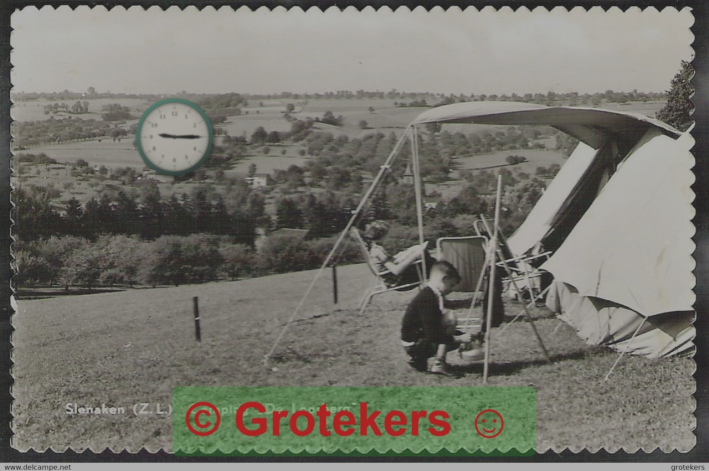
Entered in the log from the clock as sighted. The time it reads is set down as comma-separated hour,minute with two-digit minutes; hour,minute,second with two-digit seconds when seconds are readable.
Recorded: 9,15
